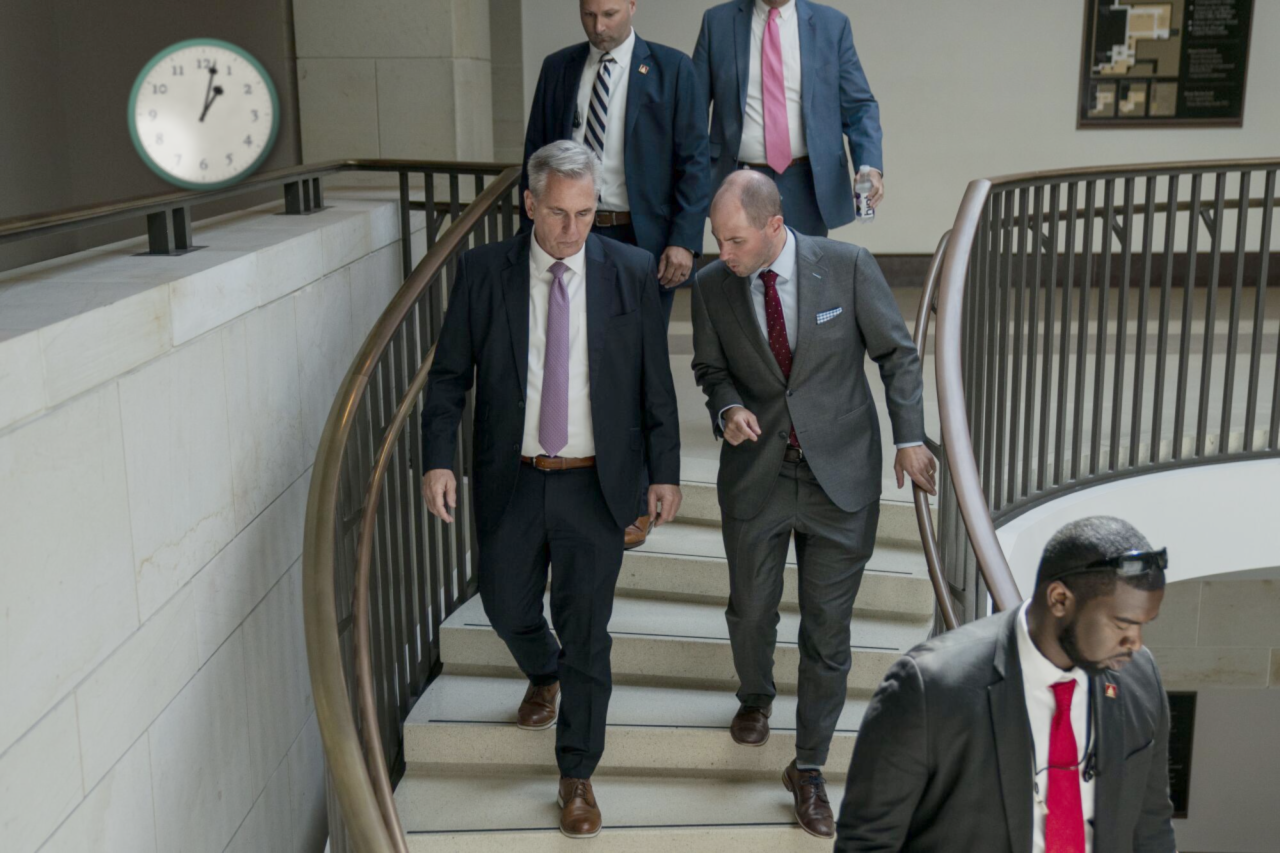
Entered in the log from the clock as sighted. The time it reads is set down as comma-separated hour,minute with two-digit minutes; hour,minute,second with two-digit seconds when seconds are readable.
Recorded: 1,02
